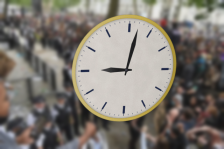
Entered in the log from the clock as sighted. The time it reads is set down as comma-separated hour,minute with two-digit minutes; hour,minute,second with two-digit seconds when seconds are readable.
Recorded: 9,02
